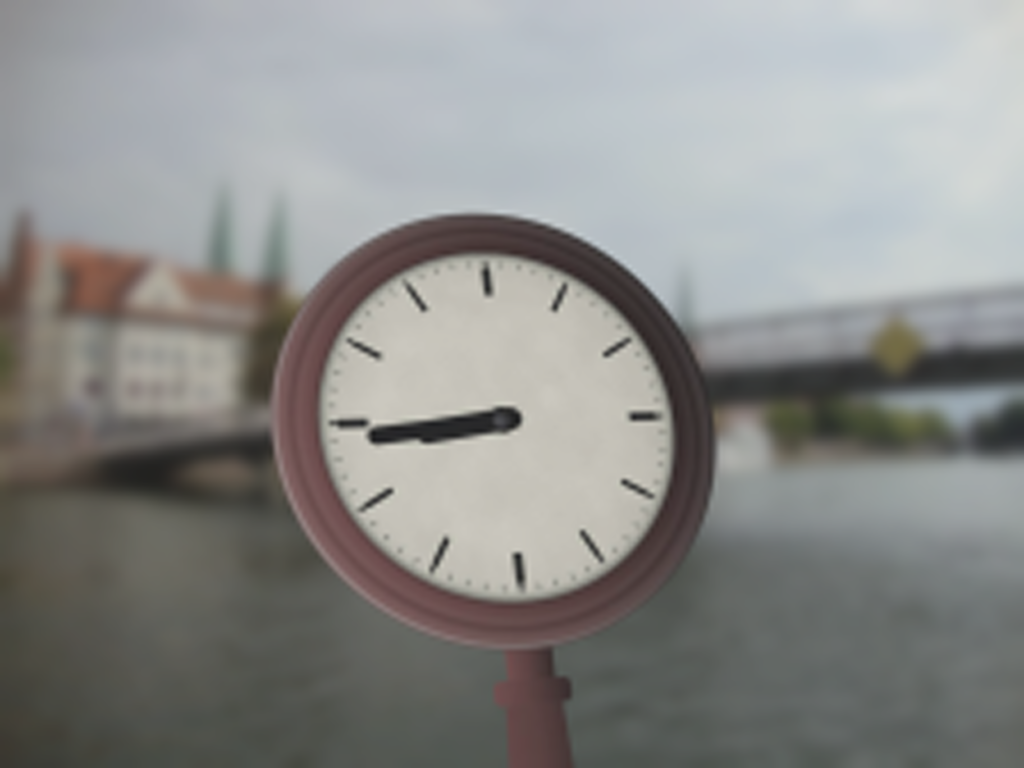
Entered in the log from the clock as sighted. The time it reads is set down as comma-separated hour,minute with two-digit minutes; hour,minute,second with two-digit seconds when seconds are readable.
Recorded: 8,44
